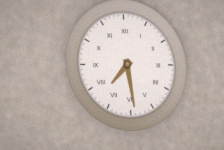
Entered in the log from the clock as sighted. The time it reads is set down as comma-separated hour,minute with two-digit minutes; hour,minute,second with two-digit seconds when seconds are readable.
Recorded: 7,29
